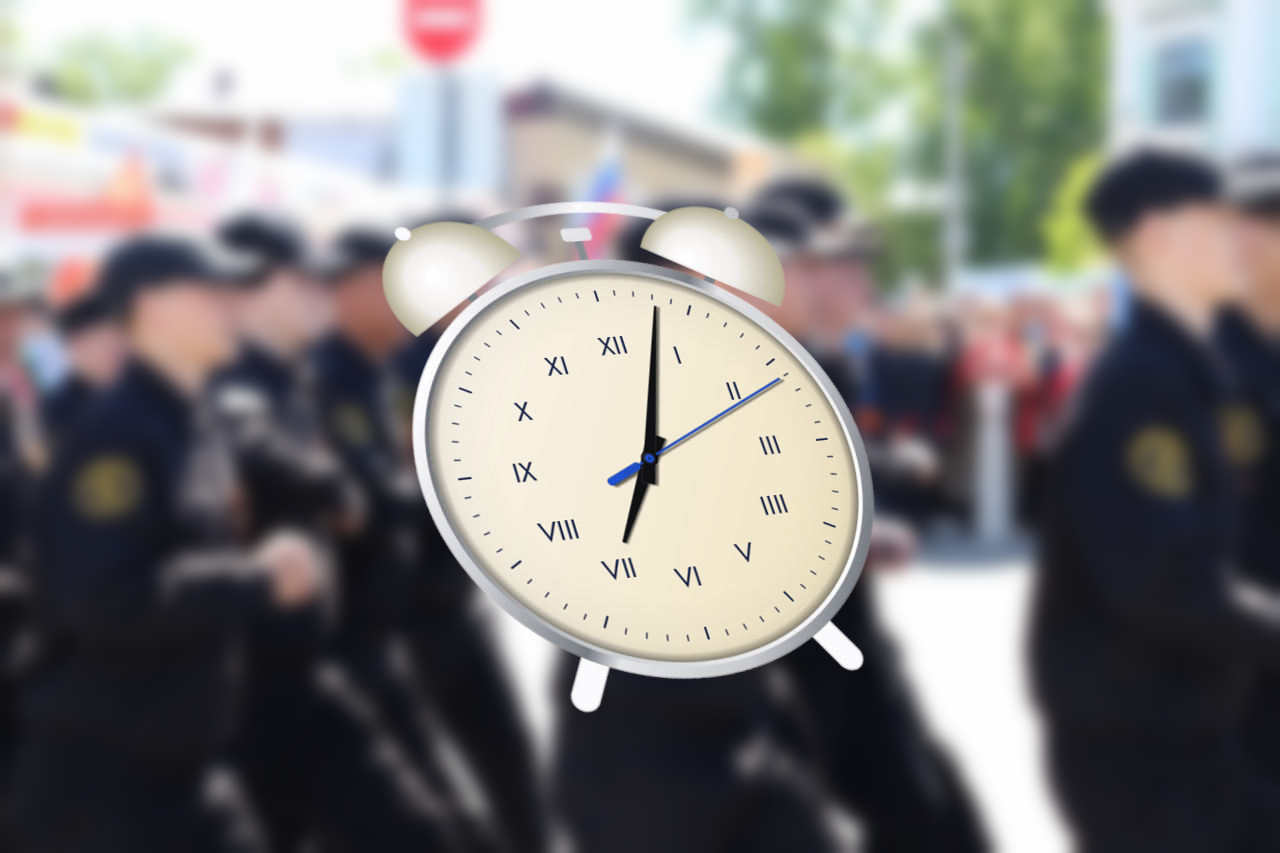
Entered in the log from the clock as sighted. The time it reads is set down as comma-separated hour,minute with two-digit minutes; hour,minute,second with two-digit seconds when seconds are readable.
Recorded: 7,03,11
